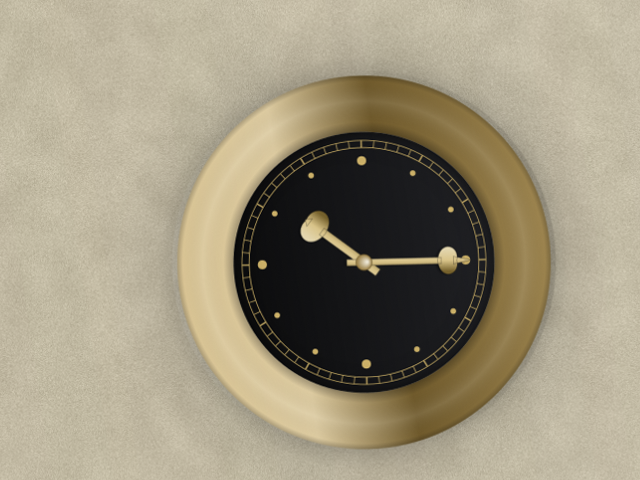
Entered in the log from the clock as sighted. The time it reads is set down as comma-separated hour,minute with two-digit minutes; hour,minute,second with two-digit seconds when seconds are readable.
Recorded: 10,15
